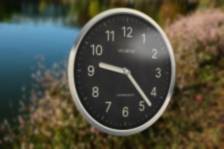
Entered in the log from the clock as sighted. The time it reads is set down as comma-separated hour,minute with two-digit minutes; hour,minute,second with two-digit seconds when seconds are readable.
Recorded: 9,23
